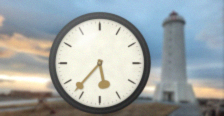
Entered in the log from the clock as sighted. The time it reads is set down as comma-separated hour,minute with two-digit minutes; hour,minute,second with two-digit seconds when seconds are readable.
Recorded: 5,37
